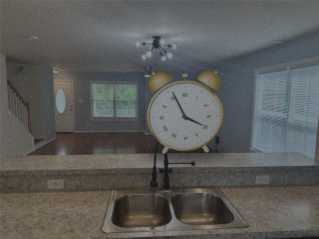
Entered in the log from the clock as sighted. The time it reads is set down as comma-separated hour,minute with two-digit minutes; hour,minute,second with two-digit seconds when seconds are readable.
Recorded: 3,56
